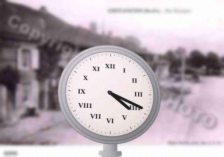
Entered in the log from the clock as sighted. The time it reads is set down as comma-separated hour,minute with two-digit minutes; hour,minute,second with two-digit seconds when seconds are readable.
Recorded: 4,19
